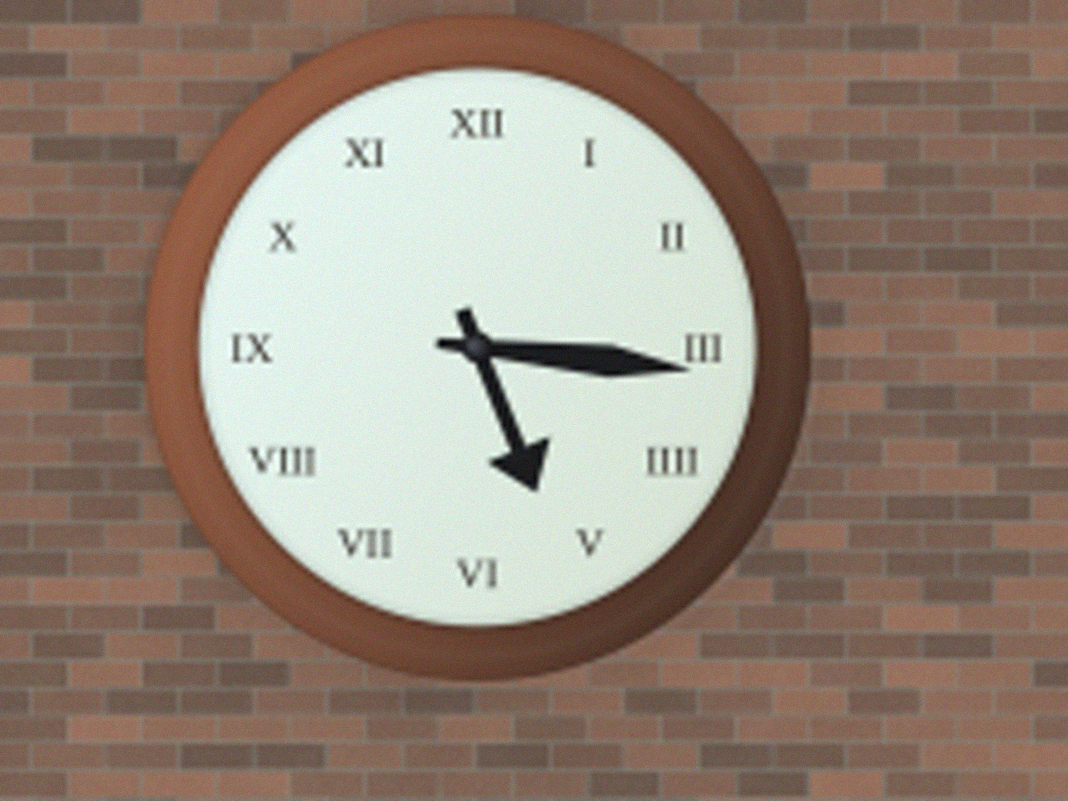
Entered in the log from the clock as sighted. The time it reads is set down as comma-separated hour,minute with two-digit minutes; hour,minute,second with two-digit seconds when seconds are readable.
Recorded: 5,16
